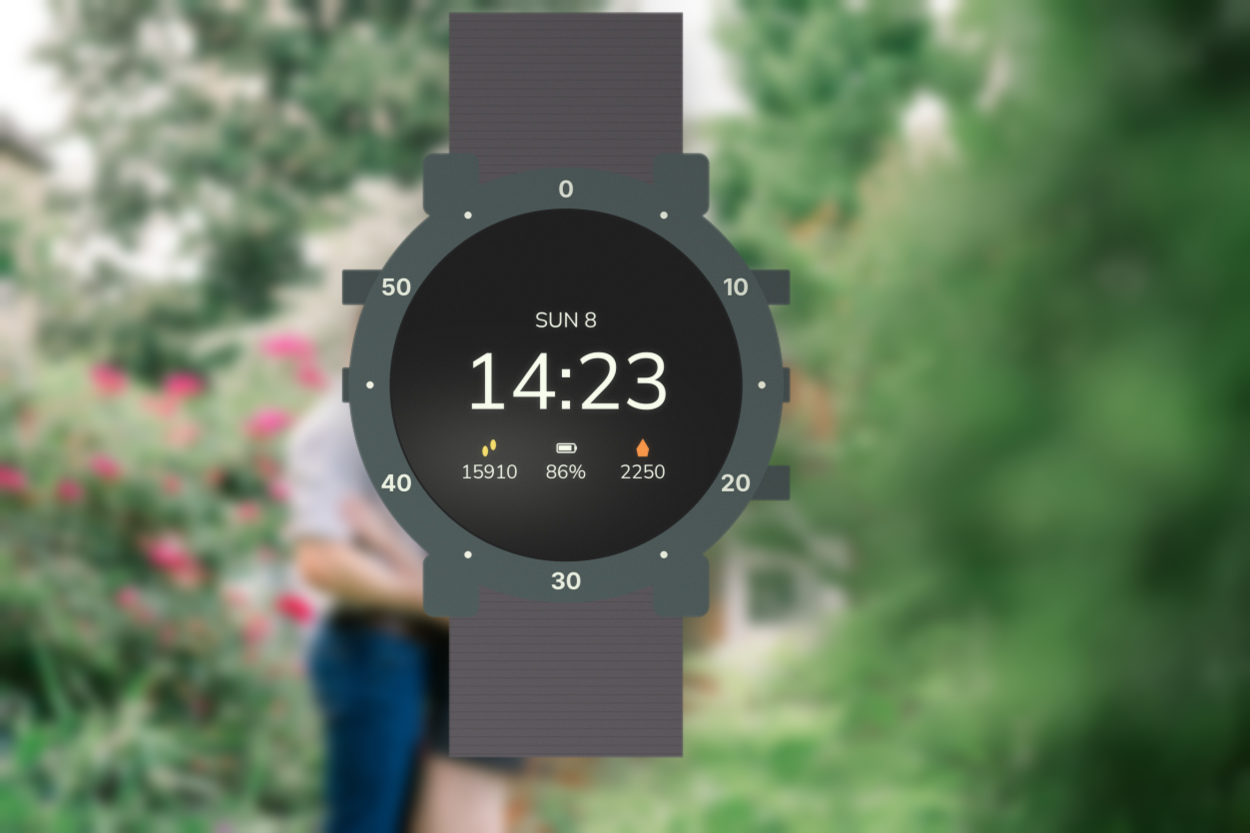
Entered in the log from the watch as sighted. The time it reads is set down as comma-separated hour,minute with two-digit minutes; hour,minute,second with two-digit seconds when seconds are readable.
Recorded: 14,23
